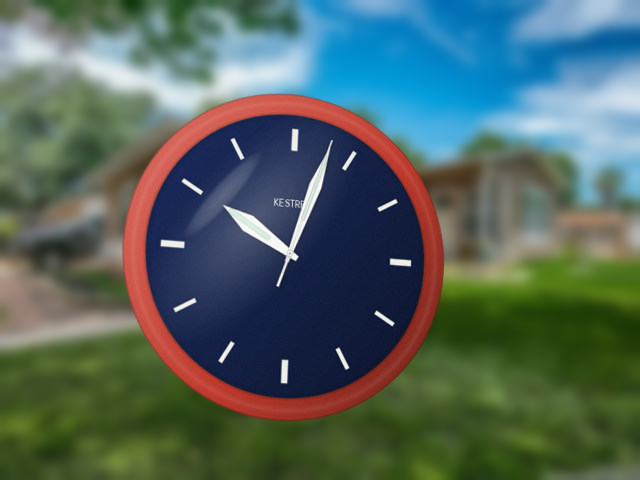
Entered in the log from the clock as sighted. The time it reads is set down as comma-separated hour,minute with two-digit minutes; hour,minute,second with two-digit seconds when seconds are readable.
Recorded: 10,03,03
